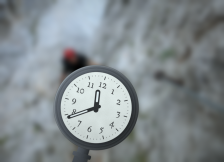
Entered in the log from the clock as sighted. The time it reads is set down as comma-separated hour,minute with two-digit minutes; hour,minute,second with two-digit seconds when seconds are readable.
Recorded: 11,39
